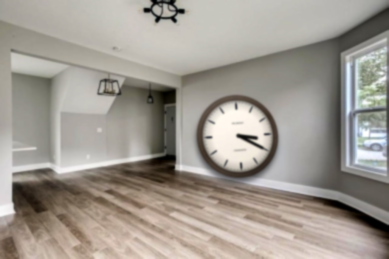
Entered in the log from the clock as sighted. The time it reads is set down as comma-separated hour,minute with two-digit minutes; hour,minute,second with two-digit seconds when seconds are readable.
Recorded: 3,20
